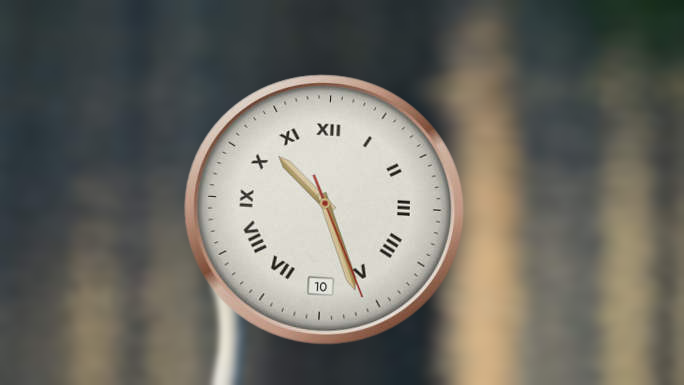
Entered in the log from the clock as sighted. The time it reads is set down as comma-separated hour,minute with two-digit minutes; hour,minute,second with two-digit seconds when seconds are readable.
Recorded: 10,26,26
